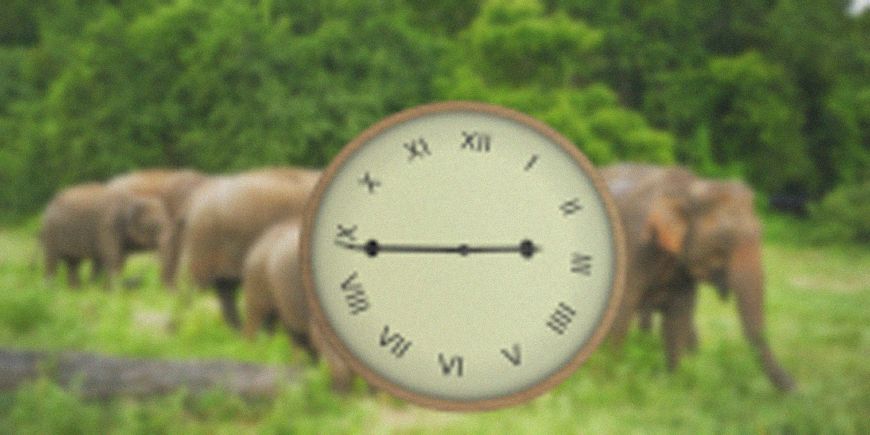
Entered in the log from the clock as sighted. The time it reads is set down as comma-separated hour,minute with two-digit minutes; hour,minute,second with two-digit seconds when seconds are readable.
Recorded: 2,44
